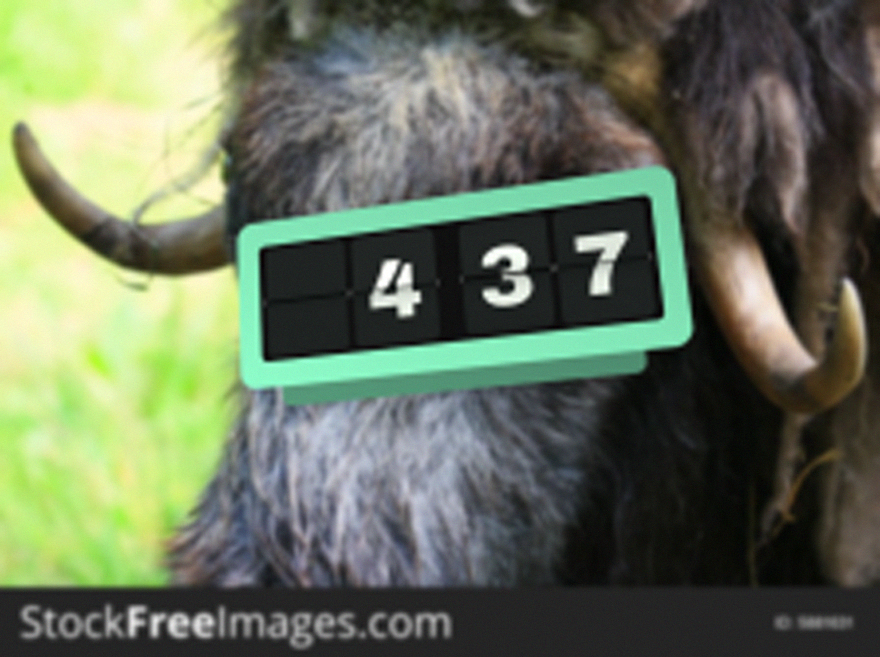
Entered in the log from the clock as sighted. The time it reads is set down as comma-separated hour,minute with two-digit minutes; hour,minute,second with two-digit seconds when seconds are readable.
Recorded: 4,37
